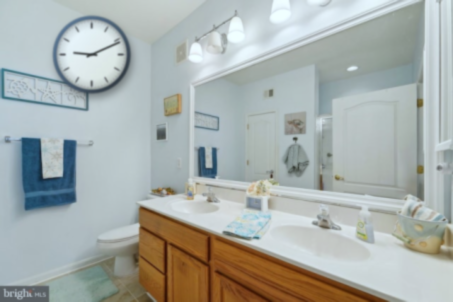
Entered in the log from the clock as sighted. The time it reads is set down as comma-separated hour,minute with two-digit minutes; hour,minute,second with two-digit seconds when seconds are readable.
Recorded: 9,11
